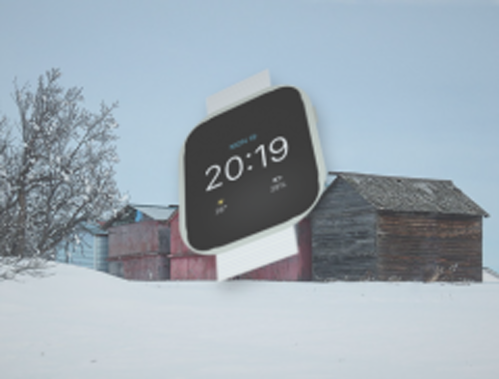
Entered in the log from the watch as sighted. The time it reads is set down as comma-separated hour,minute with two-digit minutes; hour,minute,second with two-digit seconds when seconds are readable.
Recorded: 20,19
